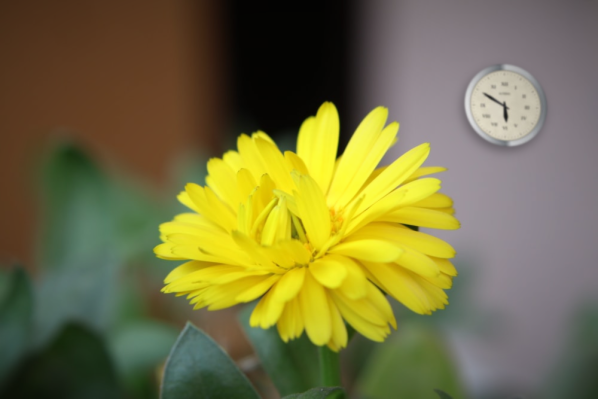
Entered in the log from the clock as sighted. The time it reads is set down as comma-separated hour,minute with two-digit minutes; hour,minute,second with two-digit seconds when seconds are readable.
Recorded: 5,50
